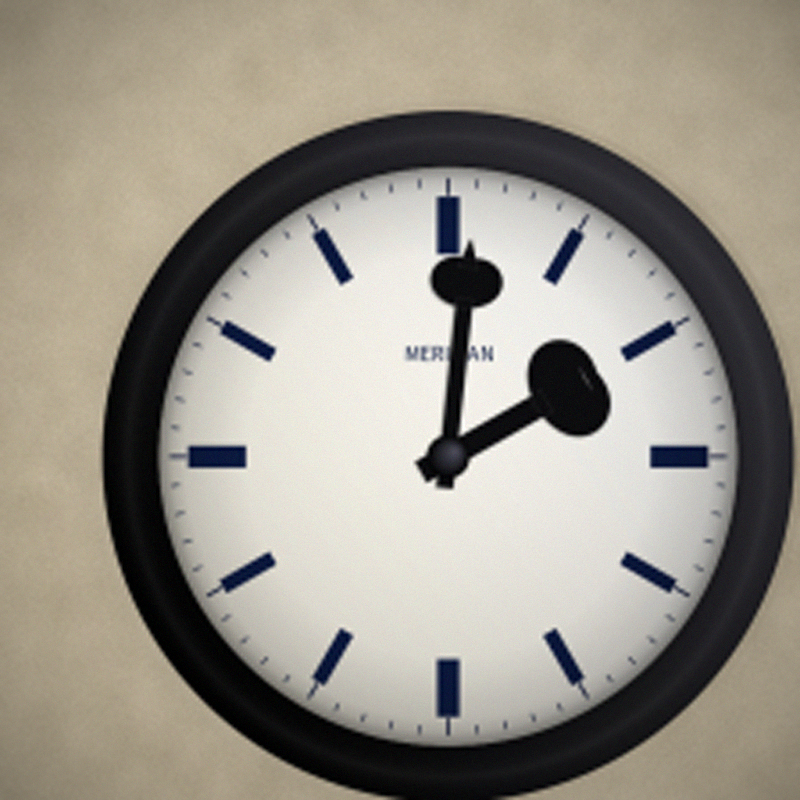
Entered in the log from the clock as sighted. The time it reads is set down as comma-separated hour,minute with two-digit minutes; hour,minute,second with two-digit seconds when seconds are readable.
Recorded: 2,01
